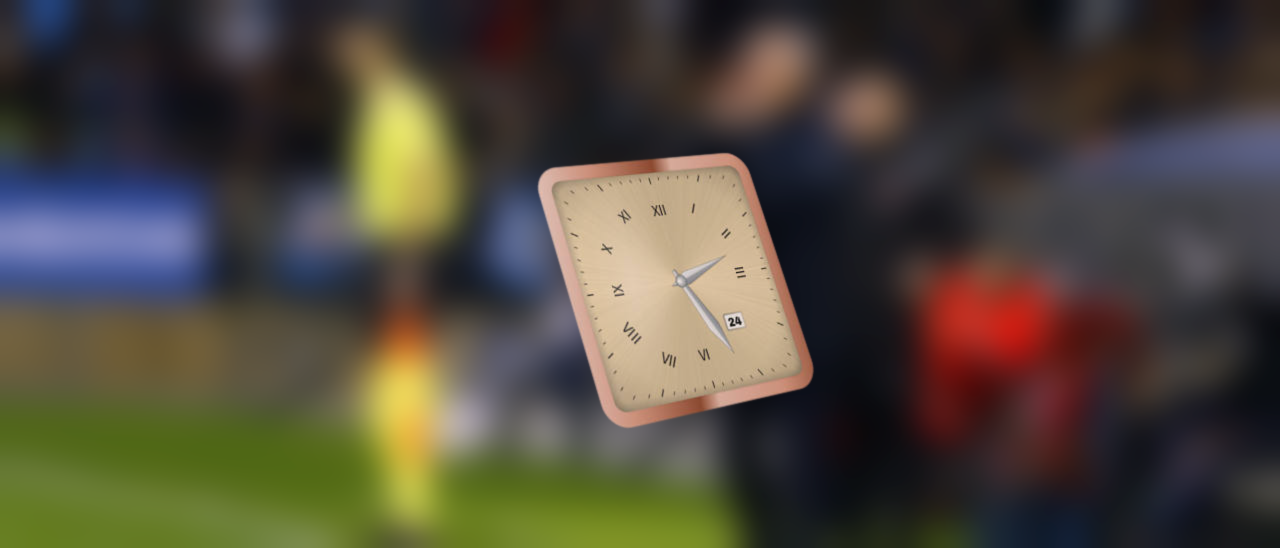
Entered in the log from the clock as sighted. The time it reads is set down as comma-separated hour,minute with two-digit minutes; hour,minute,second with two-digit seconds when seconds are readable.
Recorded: 2,26
